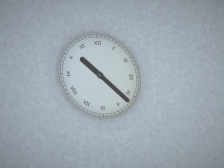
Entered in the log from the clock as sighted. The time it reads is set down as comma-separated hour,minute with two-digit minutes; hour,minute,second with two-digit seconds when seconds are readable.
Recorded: 10,22
